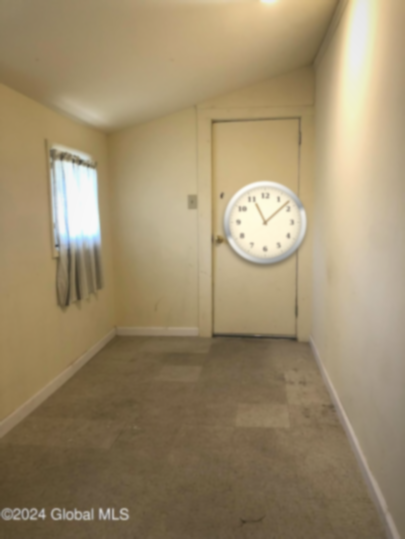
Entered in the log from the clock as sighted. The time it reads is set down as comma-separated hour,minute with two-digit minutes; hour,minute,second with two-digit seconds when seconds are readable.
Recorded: 11,08
